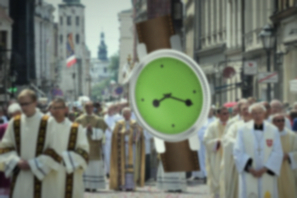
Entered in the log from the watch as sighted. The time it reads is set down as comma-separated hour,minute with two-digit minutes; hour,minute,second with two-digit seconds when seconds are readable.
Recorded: 8,19
